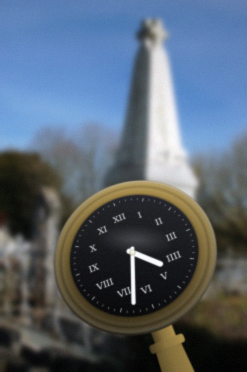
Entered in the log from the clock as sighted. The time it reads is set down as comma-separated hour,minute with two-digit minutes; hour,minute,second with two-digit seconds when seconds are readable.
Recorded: 4,33
